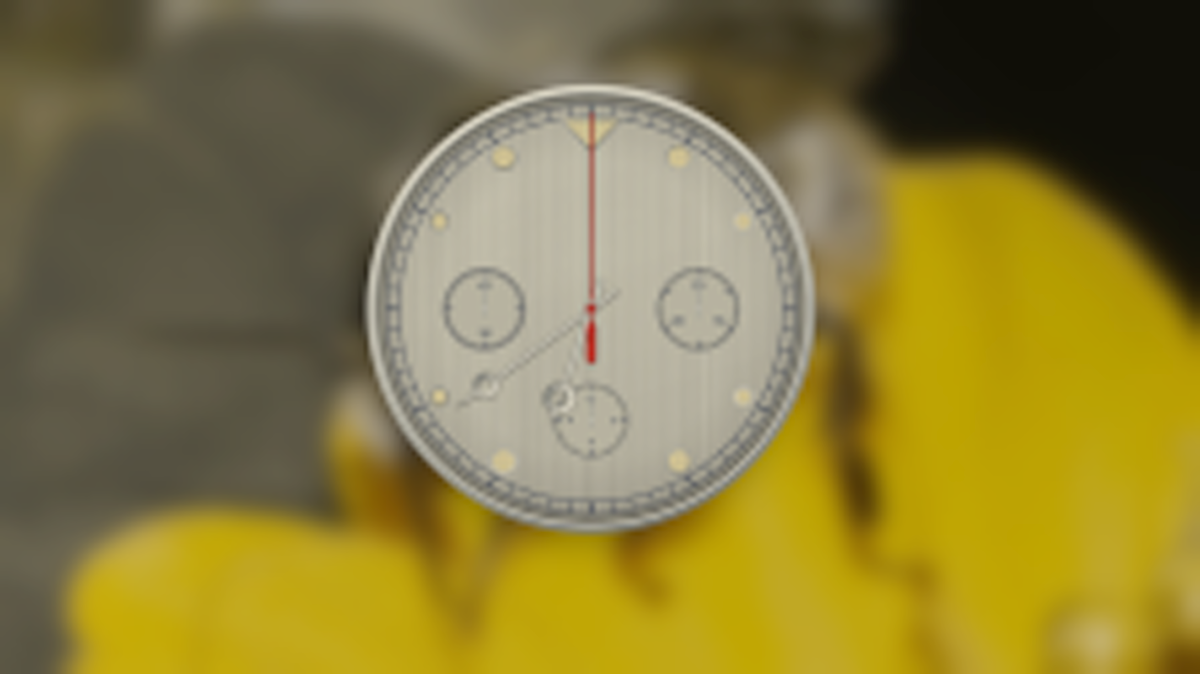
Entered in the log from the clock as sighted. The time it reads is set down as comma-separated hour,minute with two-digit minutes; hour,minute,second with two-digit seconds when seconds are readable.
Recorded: 6,39
